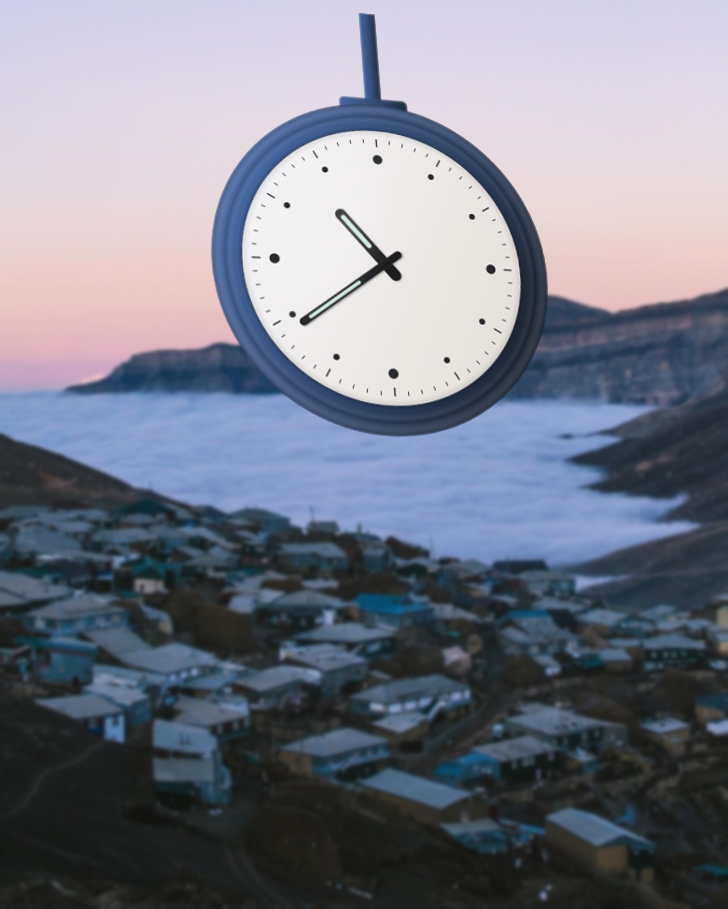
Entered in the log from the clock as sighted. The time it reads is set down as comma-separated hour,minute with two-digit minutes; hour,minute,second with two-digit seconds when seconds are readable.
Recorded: 10,39
